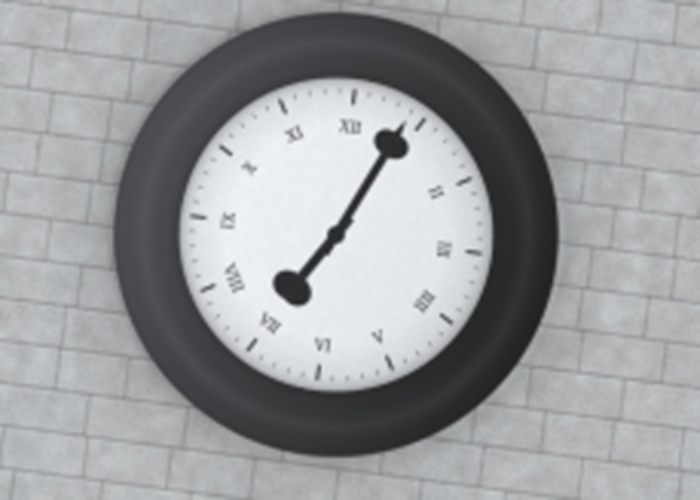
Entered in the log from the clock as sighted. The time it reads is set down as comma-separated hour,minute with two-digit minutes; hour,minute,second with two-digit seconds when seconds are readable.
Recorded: 7,04
